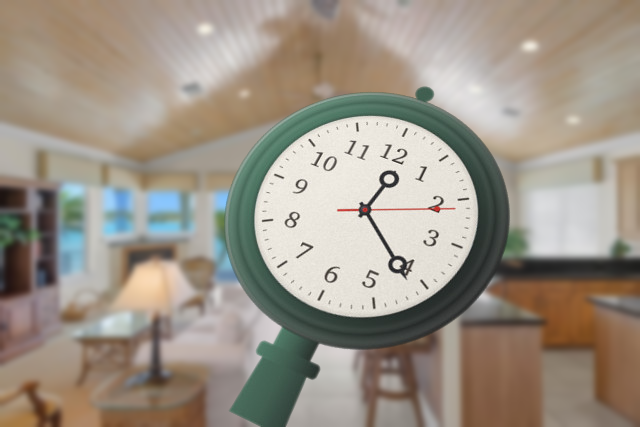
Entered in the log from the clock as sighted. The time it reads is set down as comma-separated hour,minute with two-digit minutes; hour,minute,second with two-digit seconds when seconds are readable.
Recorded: 12,21,11
